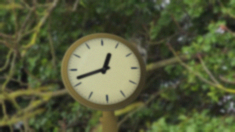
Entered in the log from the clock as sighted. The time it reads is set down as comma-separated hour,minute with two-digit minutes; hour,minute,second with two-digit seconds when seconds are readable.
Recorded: 12,42
